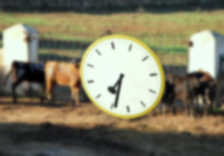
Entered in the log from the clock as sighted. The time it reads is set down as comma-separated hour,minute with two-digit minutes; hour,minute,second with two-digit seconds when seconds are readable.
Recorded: 7,34
